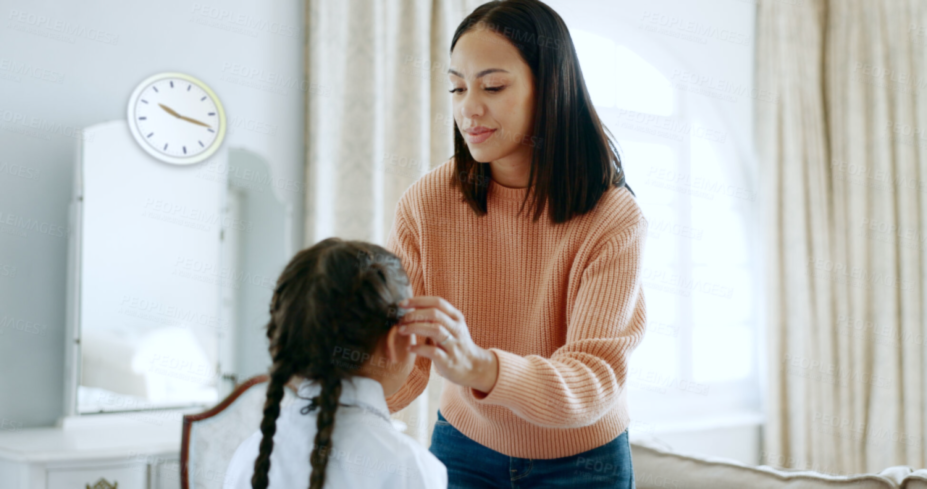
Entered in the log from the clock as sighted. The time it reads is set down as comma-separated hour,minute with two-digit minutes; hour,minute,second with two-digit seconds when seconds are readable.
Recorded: 10,19
